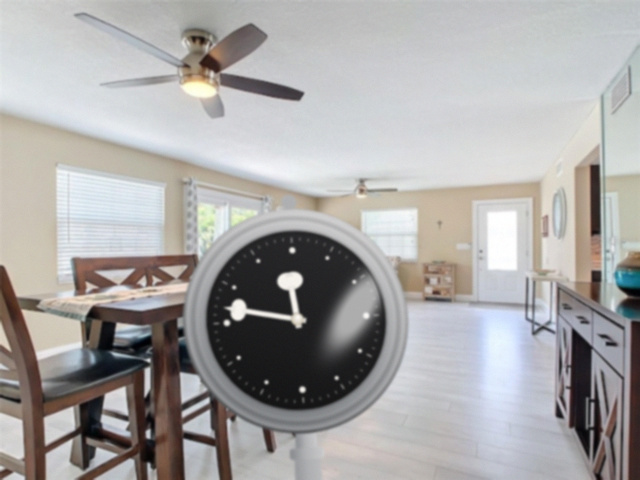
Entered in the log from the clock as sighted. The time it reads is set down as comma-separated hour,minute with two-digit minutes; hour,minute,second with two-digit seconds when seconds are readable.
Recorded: 11,47
